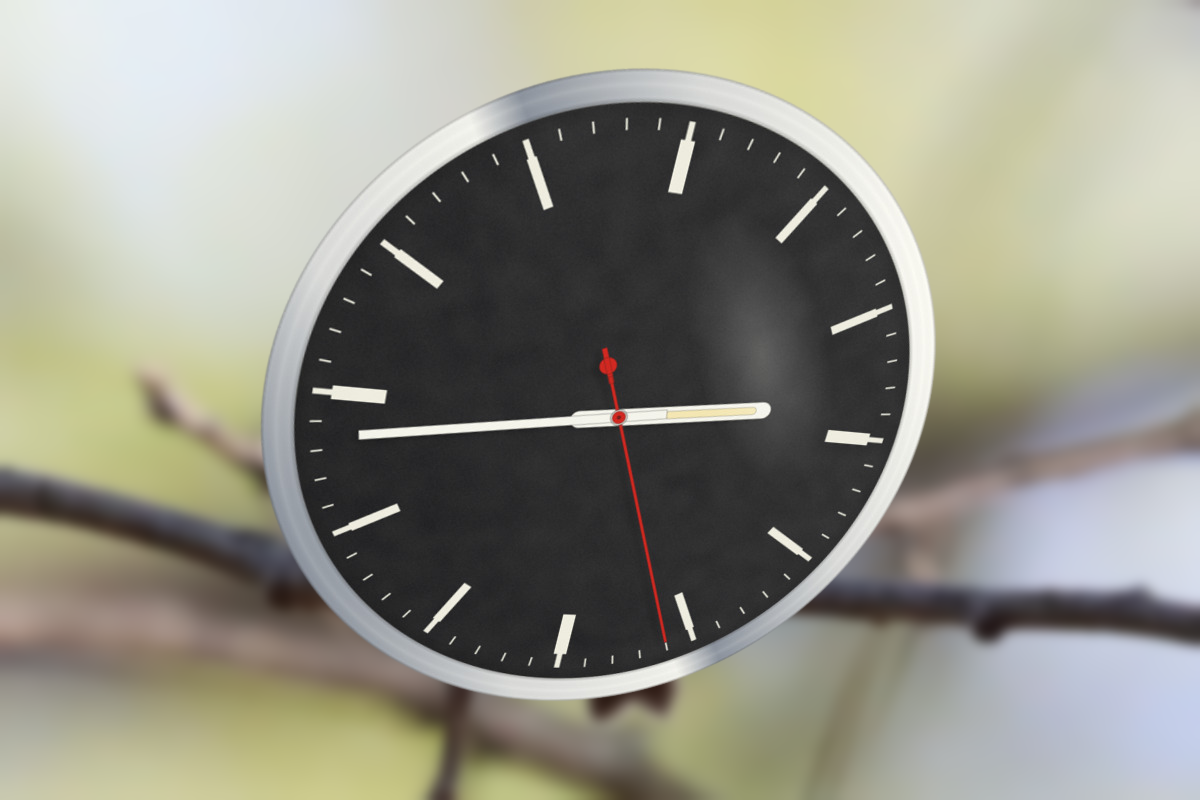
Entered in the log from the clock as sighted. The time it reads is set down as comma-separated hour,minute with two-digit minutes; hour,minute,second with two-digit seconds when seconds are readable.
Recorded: 2,43,26
